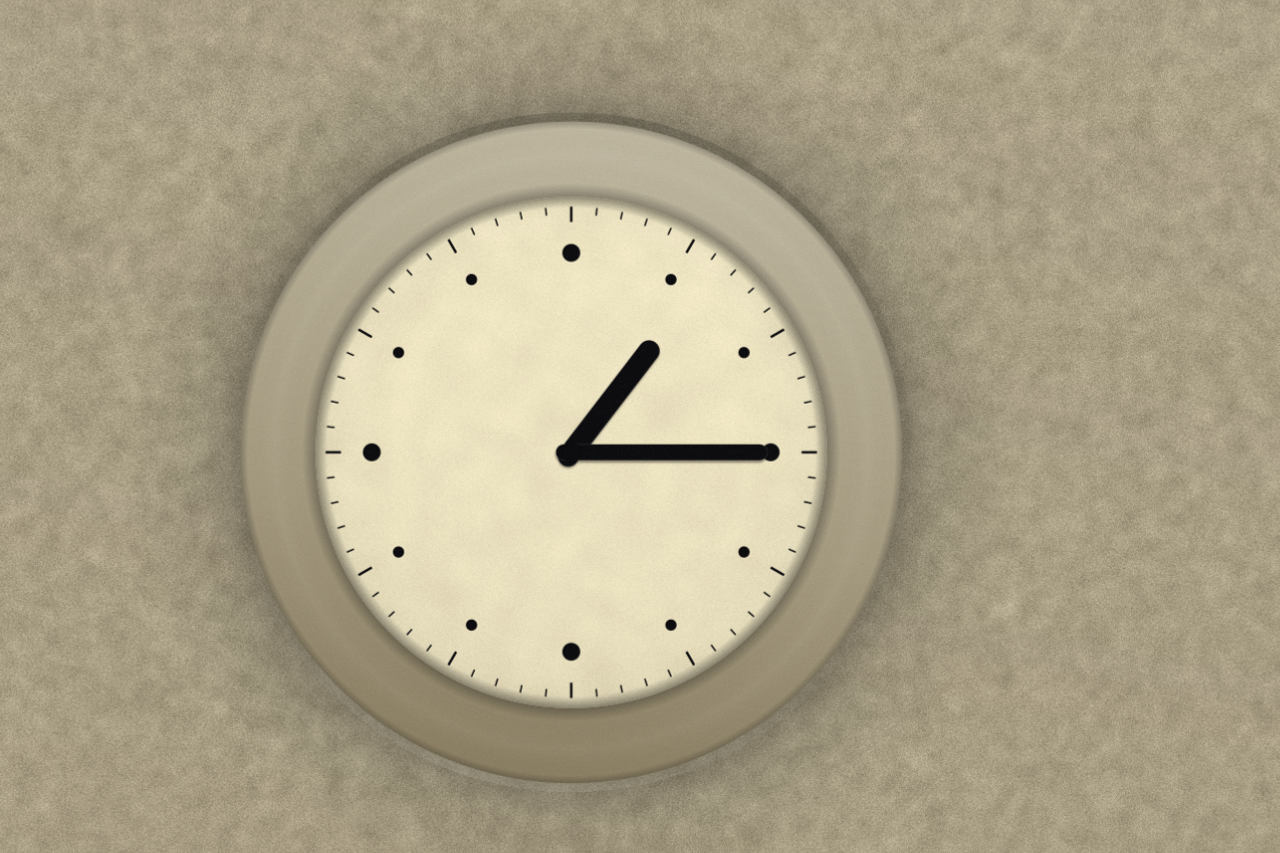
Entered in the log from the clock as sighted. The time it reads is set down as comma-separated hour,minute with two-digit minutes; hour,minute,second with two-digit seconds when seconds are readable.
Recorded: 1,15
